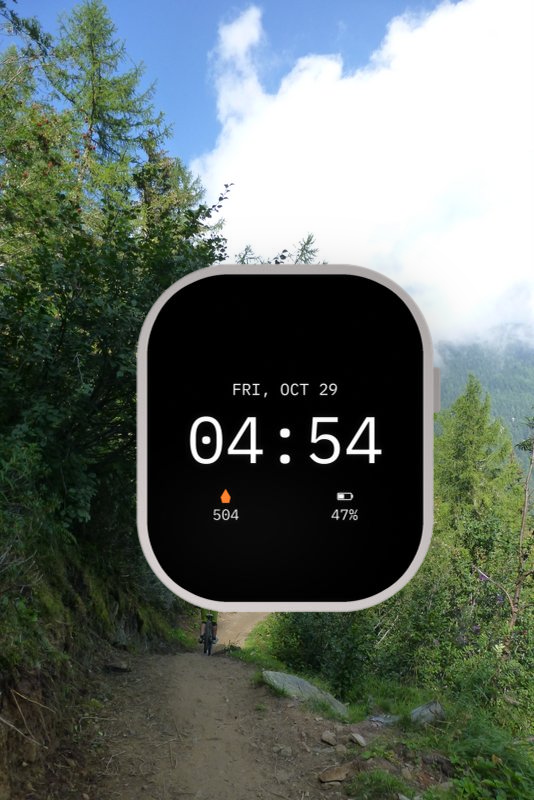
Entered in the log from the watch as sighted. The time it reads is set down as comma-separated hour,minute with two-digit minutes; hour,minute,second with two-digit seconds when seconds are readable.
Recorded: 4,54
